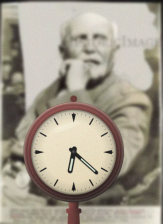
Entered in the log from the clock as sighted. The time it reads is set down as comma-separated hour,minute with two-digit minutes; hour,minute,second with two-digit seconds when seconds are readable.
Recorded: 6,22
